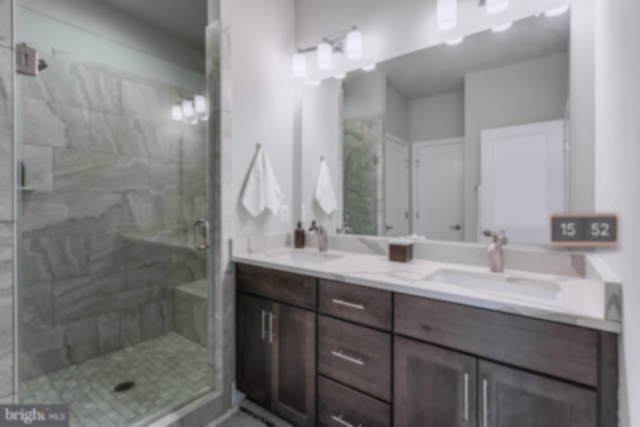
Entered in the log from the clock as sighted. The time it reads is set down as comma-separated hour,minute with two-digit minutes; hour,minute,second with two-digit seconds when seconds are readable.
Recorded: 15,52
